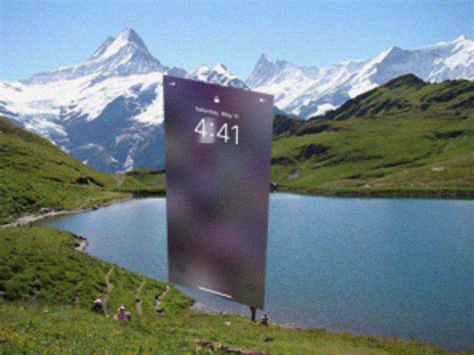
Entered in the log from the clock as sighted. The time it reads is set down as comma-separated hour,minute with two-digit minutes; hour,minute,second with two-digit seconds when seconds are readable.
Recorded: 4,41
